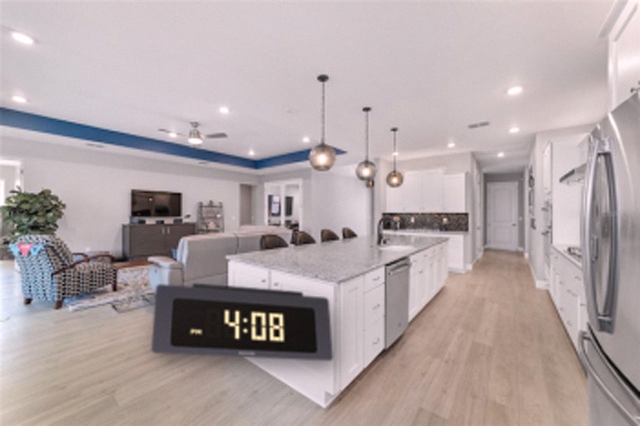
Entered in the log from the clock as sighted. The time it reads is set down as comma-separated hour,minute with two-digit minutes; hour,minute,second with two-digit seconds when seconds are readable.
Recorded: 4,08
